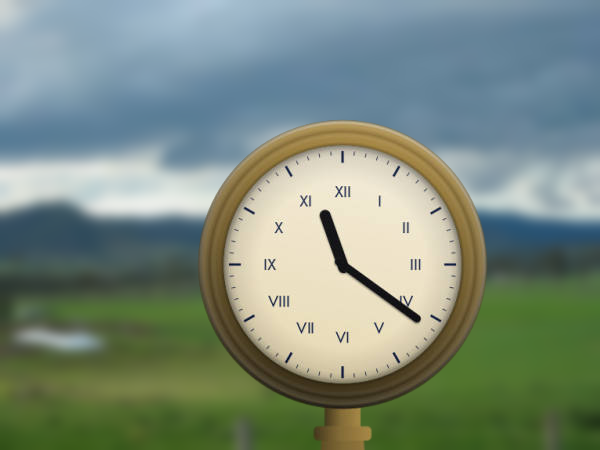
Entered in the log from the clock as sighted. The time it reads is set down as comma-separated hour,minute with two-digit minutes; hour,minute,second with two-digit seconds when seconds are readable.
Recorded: 11,21
